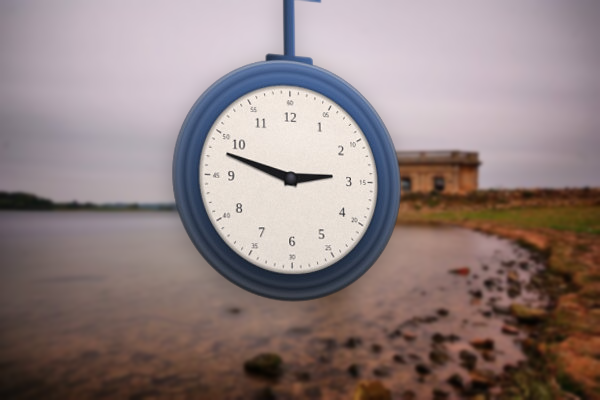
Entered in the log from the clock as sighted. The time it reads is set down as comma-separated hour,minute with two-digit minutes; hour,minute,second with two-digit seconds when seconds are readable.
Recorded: 2,48
